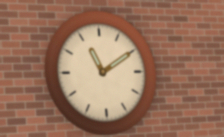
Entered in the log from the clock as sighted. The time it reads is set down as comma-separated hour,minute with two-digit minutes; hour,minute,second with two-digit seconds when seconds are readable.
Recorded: 11,10
